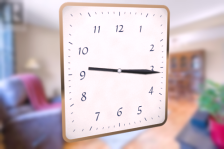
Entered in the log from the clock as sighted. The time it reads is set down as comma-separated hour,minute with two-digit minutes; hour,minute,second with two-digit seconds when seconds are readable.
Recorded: 9,16
